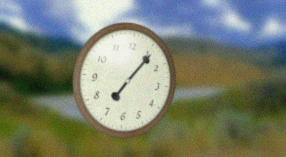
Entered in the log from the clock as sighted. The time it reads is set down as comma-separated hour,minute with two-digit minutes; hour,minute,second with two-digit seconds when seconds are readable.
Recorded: 7,06
